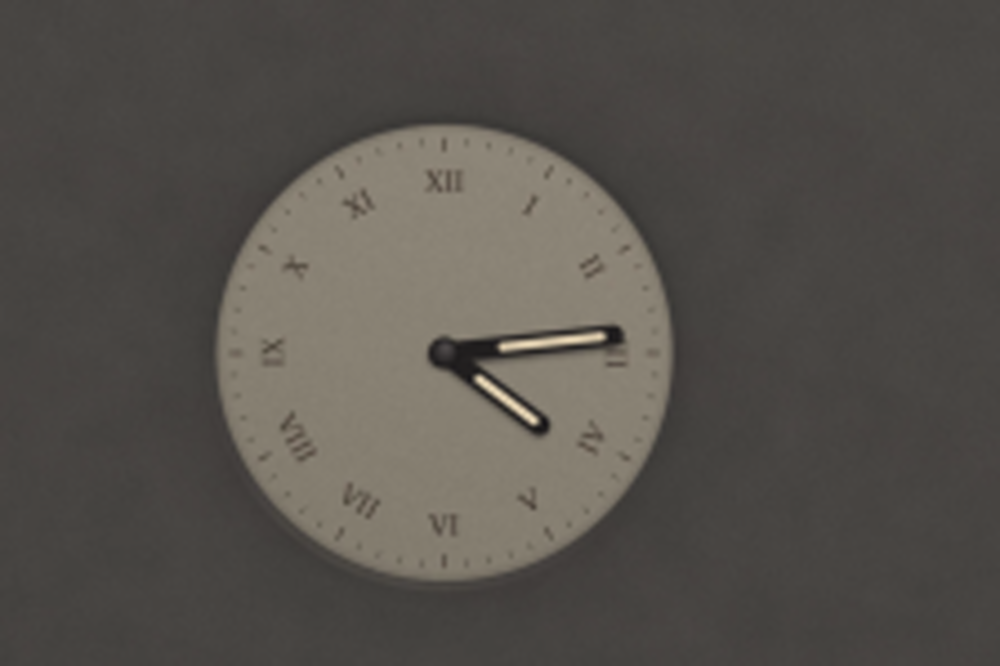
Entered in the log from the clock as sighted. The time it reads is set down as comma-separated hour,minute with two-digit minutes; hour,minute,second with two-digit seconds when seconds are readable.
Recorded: 4,14
